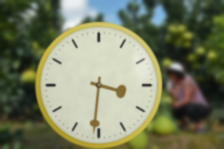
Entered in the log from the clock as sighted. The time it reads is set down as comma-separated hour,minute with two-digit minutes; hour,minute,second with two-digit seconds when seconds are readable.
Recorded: 3,31
